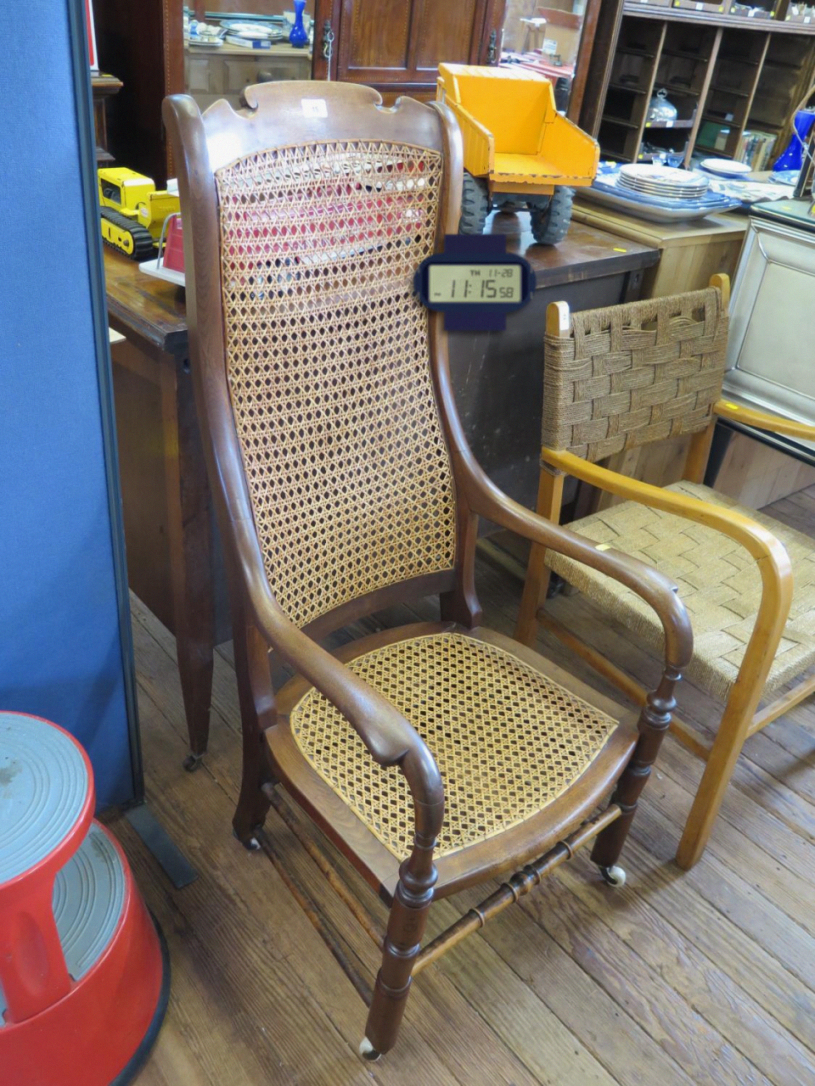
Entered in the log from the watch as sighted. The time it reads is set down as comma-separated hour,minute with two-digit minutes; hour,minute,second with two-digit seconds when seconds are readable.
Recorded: 11,15
